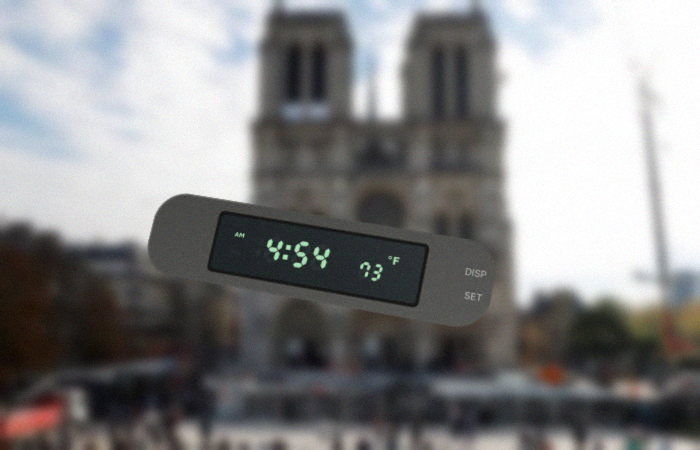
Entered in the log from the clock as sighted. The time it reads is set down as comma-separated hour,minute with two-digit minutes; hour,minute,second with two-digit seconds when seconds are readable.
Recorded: 4,54
